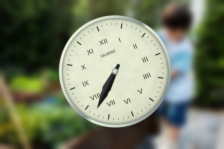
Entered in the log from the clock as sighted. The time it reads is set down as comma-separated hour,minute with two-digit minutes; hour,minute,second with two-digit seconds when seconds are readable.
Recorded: 7,38
